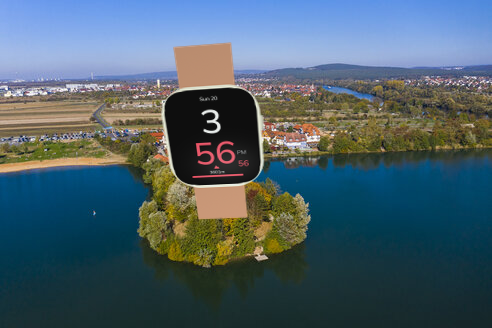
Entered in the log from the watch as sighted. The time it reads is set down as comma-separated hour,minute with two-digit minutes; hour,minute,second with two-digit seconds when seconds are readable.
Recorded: 3,56,56
